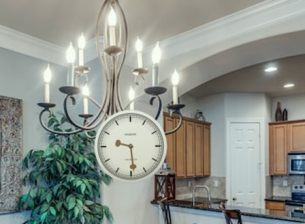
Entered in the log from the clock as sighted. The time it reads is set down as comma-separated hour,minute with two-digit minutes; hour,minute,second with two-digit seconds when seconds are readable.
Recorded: 9,29
